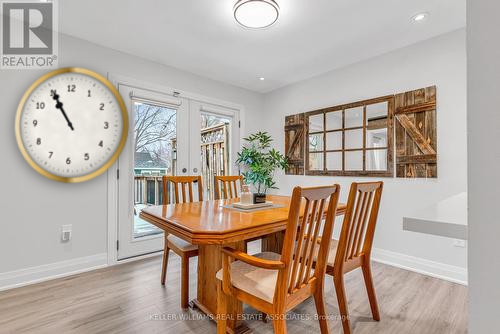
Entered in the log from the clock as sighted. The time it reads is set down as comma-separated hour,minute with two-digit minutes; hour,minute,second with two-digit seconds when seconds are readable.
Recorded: 10,55
